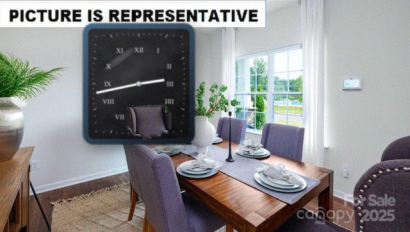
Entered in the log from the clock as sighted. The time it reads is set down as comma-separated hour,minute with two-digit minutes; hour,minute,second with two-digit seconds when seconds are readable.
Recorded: 2,43
